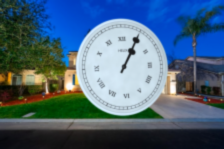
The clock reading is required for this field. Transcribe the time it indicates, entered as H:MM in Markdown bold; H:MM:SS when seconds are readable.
**1:05**
